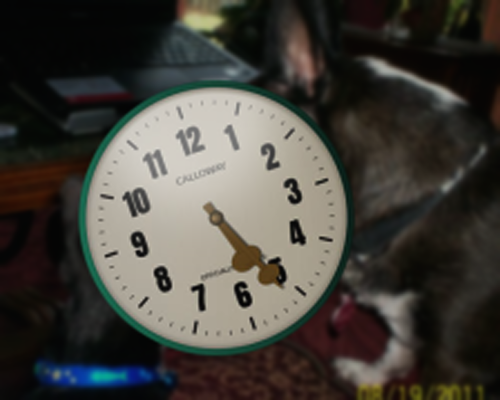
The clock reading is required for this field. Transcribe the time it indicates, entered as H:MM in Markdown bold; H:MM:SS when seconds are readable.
**5:26**
